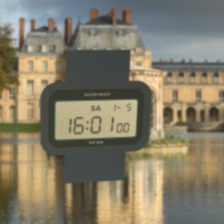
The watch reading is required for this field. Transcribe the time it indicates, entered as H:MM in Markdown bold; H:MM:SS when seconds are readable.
**16:01:00**
